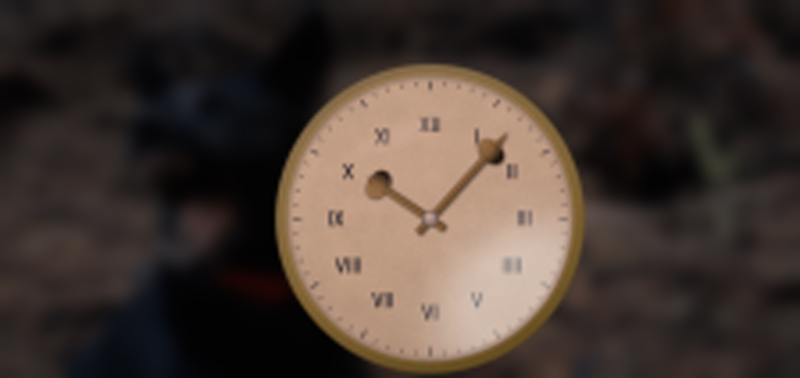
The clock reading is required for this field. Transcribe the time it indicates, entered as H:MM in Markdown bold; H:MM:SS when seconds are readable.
**10:07**
